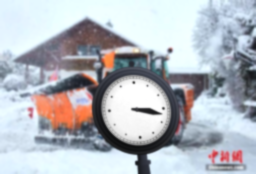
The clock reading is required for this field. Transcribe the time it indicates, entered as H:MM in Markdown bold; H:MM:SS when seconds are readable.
**3:17**
